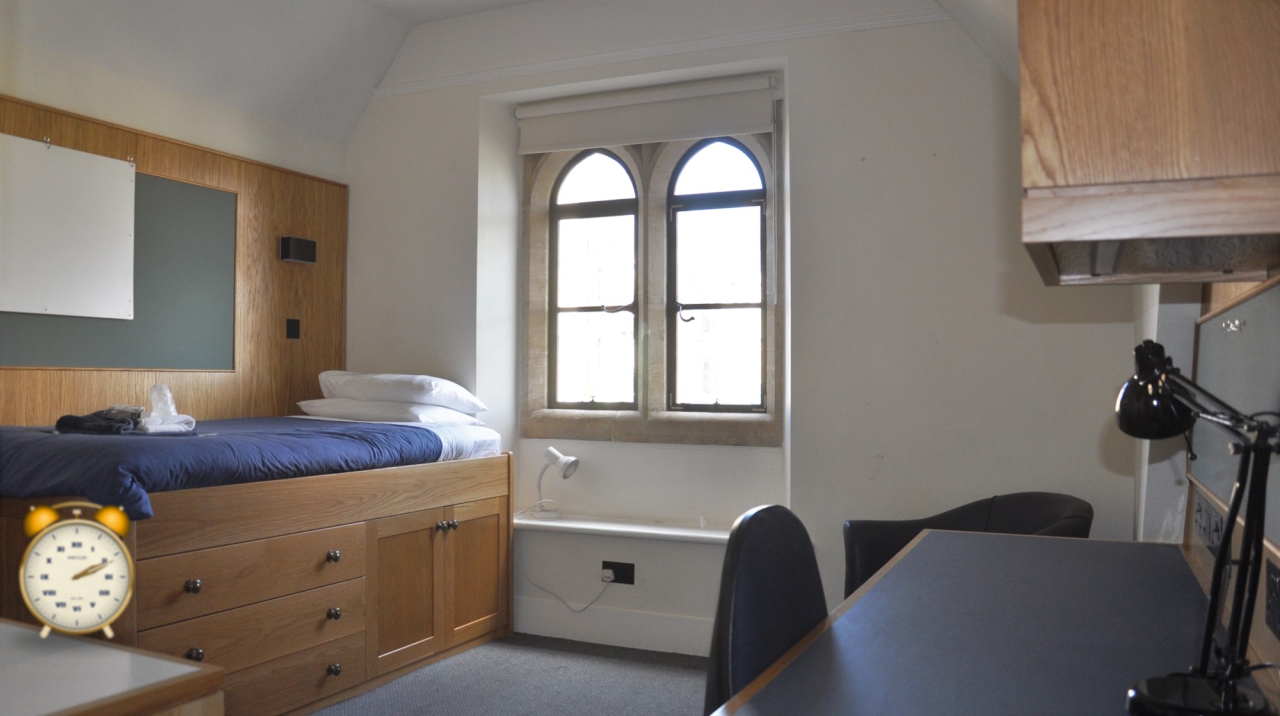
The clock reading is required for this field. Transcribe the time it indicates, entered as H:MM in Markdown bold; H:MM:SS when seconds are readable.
**2:11**
